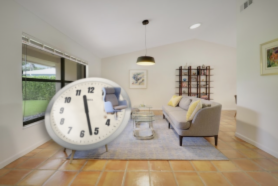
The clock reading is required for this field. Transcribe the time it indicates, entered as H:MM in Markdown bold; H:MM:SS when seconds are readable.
**11:27**
